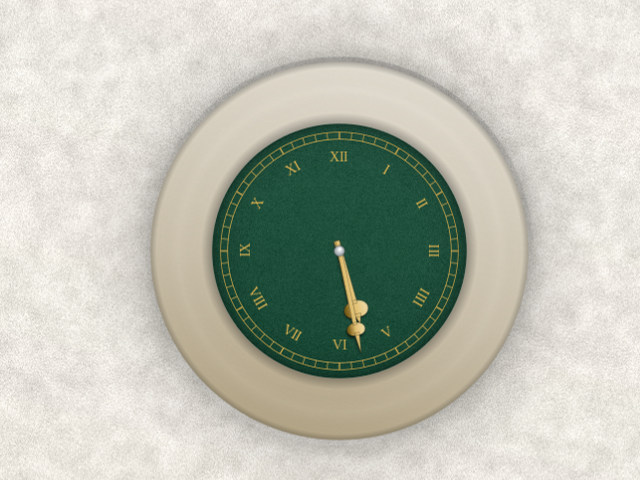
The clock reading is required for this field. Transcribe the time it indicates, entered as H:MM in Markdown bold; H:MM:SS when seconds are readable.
**5:28**
